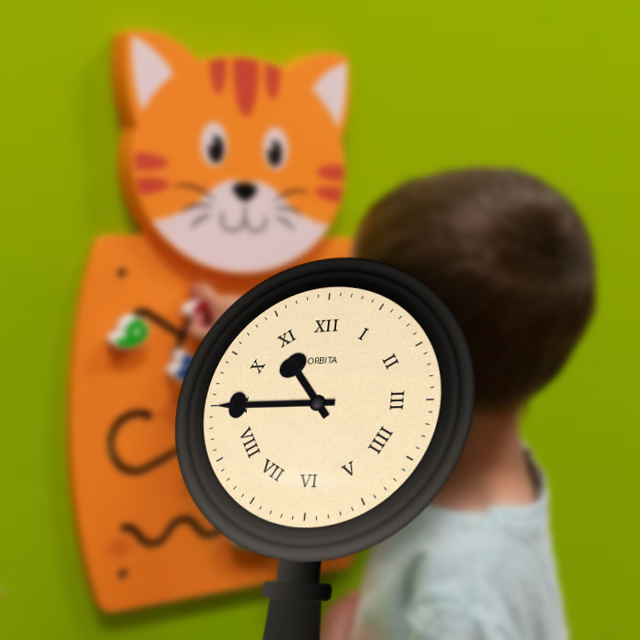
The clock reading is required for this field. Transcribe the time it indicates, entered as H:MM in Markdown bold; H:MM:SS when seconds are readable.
**10:45**
